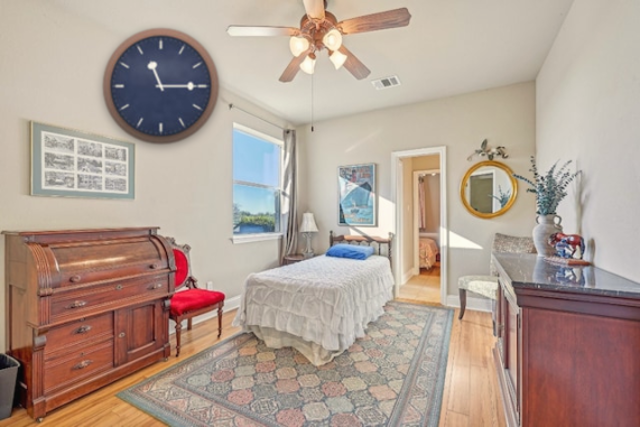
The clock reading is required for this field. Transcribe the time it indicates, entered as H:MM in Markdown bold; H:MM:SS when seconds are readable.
**11:15**
